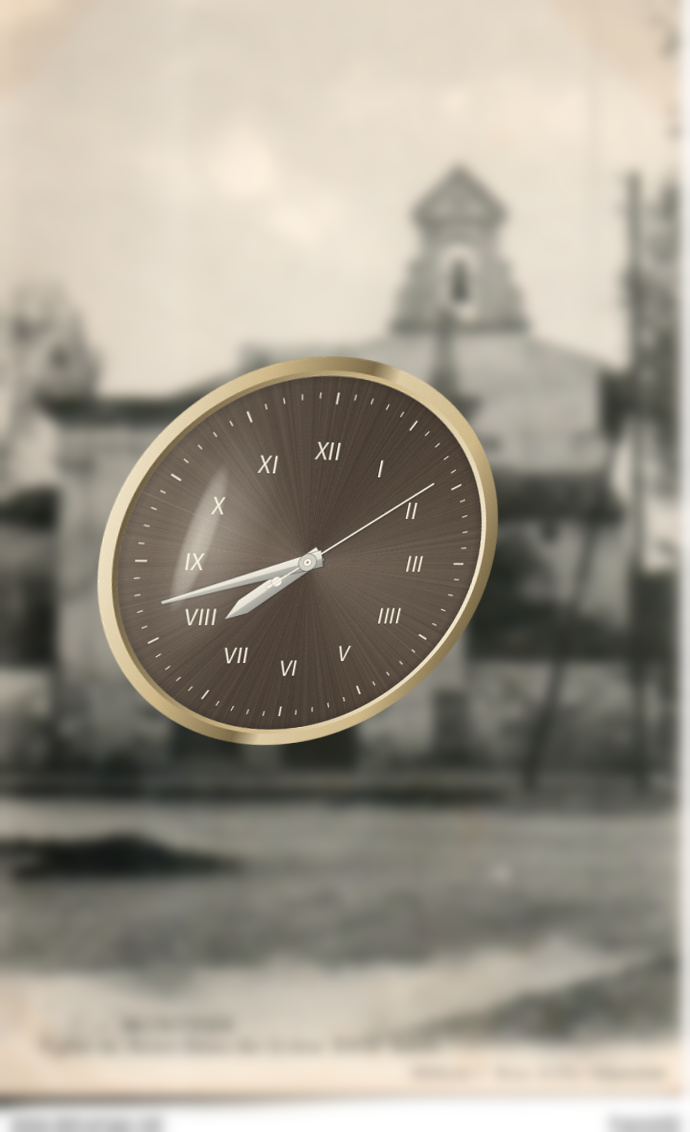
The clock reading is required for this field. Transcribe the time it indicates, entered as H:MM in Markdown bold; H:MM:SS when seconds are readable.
**7:42:09**
